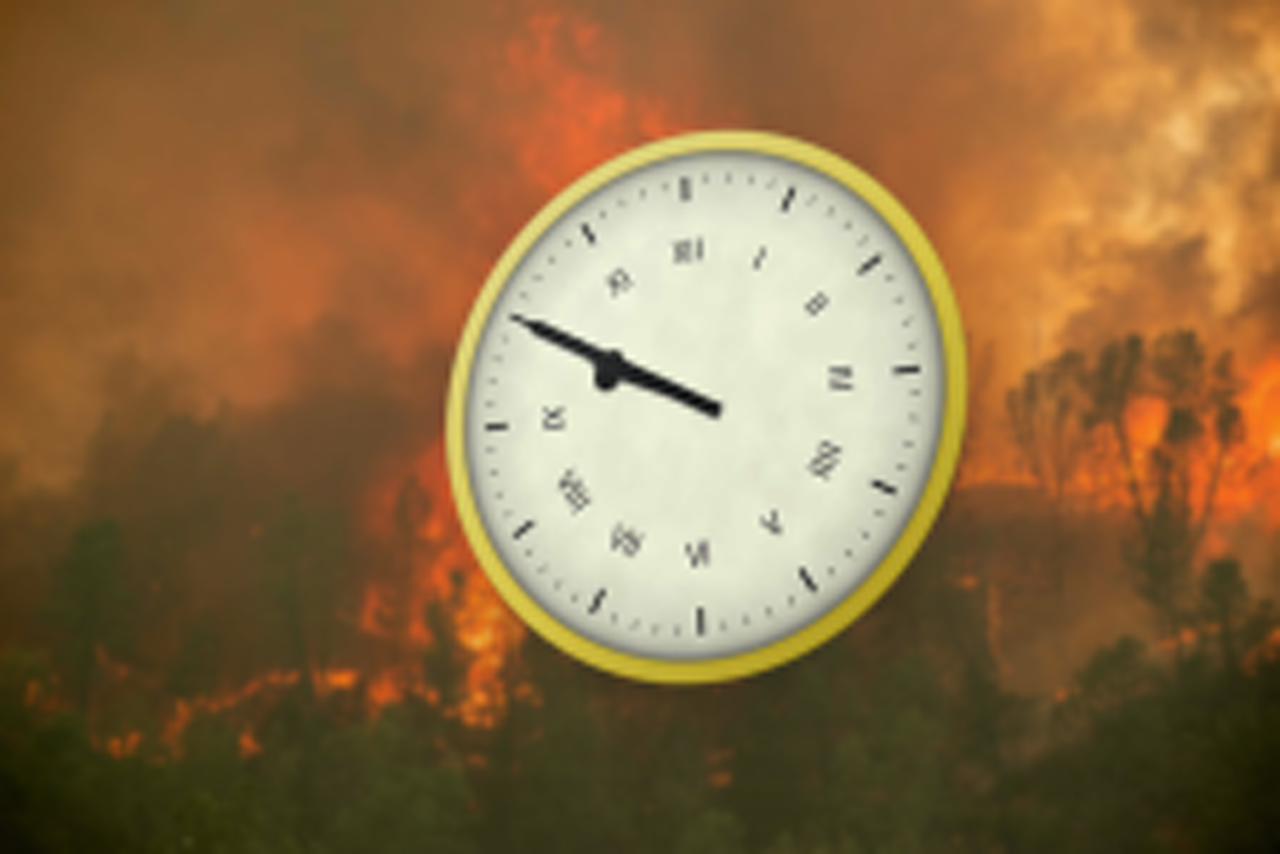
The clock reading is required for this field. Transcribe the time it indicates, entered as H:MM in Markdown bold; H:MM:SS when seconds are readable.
**9:50**
